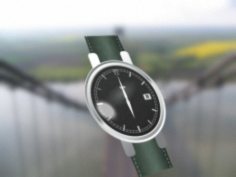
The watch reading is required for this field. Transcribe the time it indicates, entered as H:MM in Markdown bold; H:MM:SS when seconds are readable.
**6:00**
